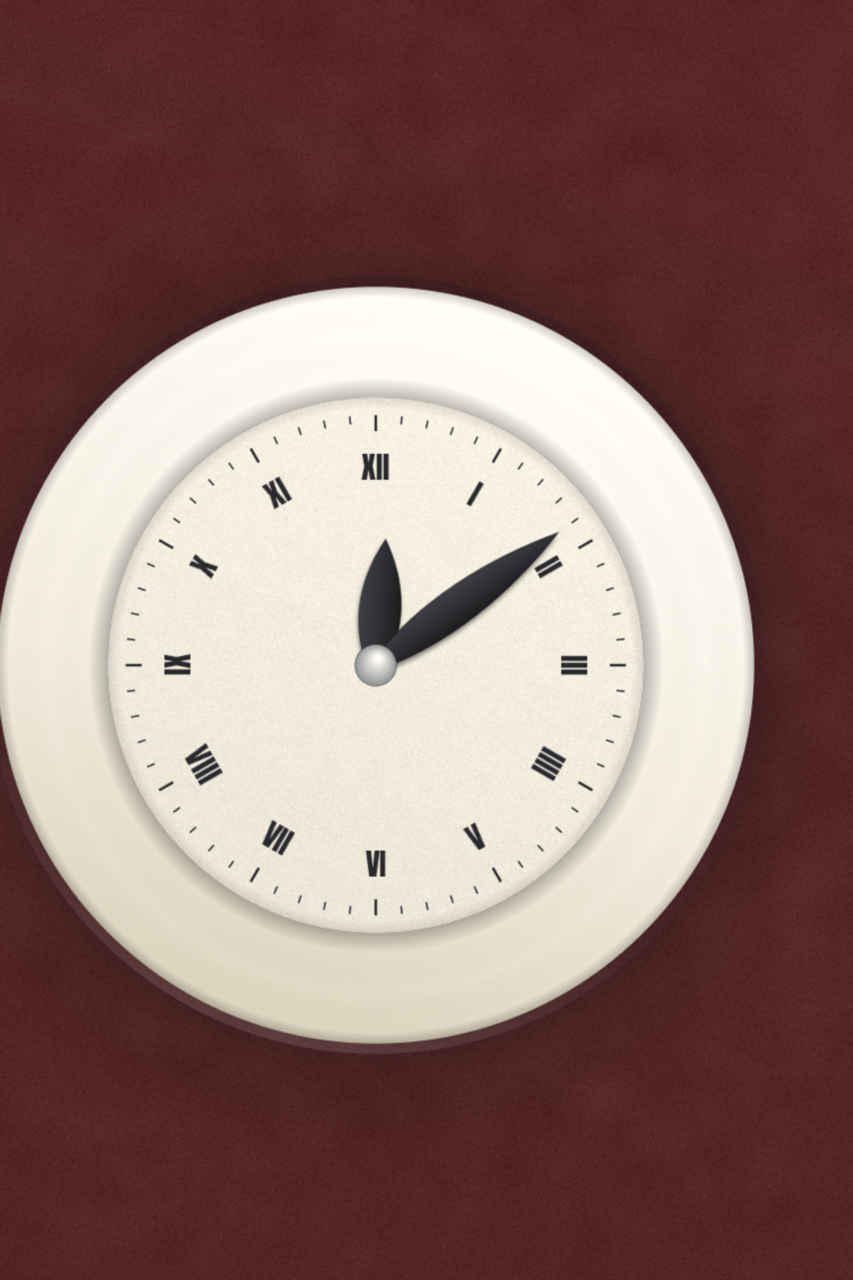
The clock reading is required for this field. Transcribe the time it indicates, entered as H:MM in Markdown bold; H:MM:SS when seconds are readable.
**12:09**
